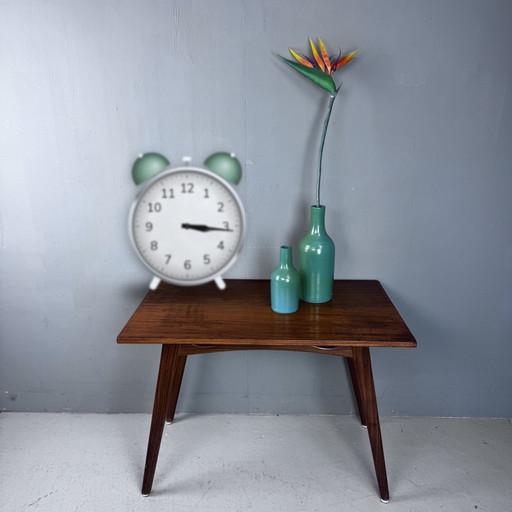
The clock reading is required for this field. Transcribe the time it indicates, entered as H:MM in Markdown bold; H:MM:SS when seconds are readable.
**3:16**
